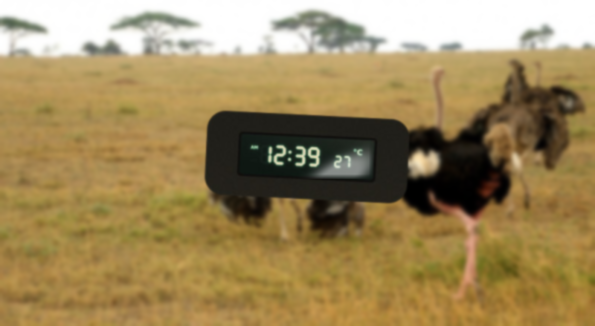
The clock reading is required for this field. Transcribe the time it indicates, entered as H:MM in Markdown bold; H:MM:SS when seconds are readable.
**12:39**
